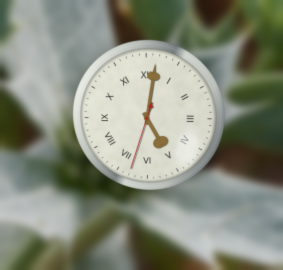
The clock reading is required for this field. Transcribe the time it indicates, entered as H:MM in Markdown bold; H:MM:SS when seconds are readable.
**5:01:33**
